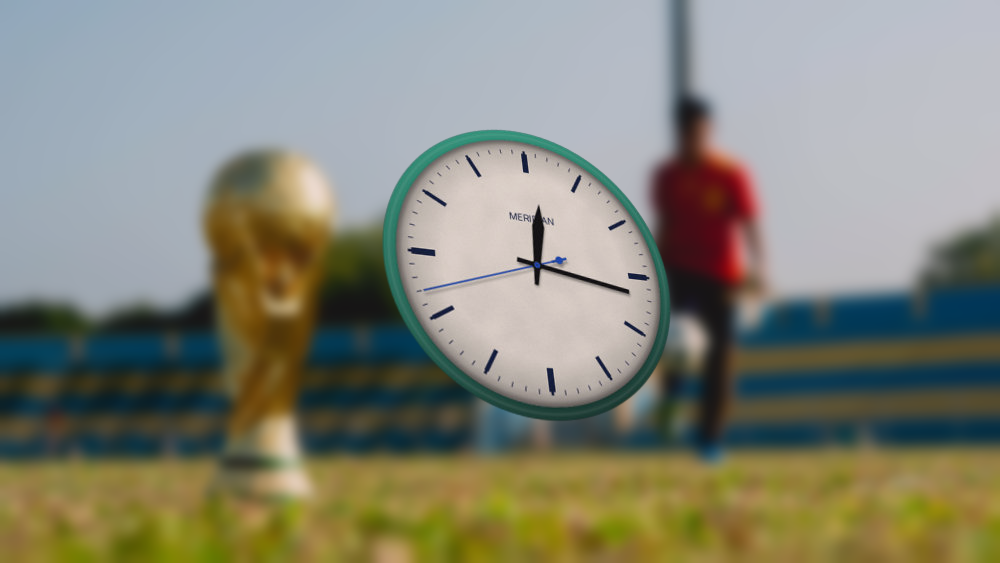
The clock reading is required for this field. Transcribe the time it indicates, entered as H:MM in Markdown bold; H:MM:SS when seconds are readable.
**12:16:42**
